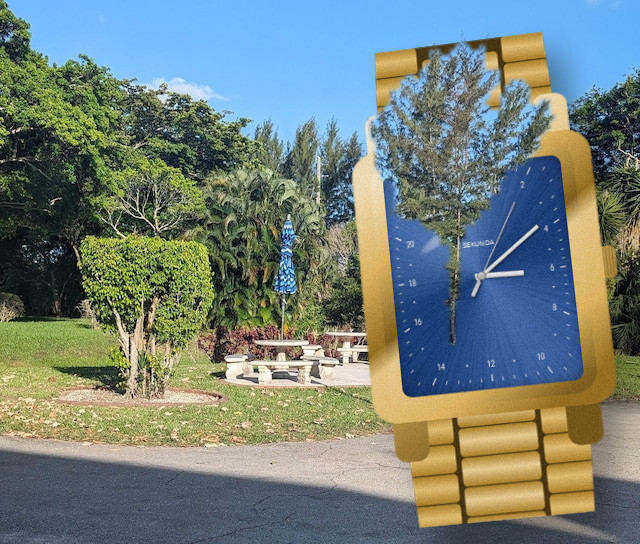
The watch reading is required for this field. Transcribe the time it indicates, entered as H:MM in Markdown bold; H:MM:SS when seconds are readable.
**6:09:05**
